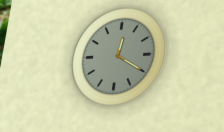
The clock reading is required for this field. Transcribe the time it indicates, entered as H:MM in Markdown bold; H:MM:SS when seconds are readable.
**12:20**
